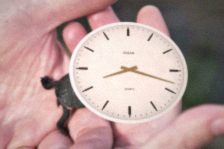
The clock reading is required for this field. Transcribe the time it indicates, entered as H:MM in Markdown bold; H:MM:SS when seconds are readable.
**8:18**
